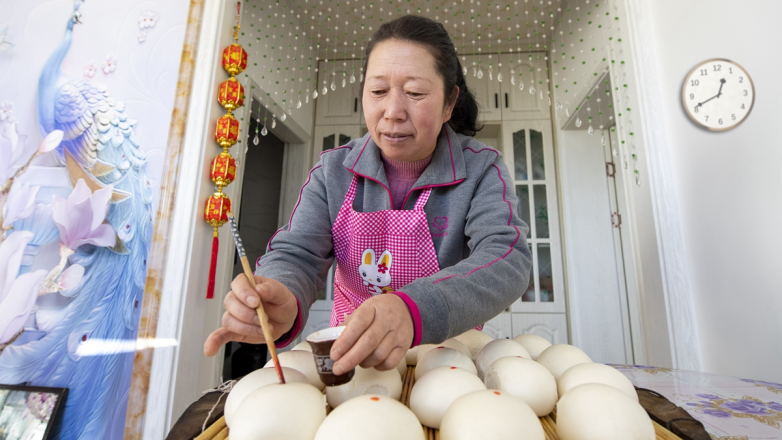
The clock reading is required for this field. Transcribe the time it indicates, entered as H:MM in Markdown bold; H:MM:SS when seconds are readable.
**12:41**
